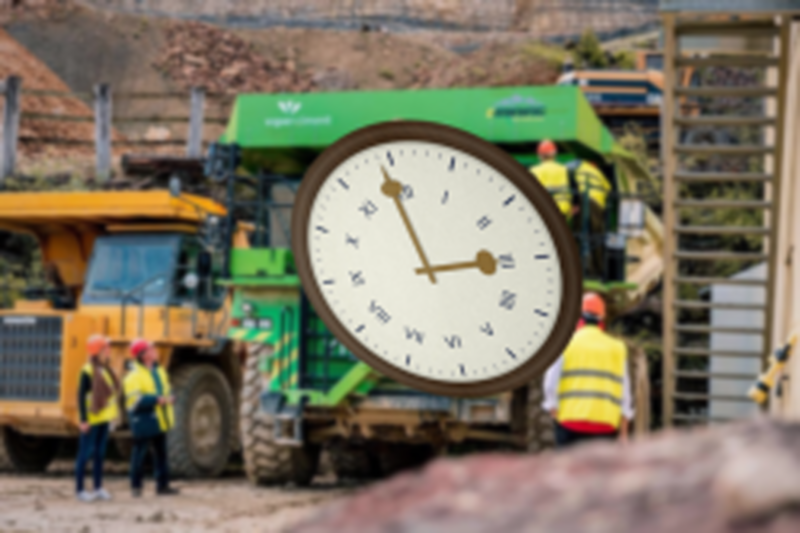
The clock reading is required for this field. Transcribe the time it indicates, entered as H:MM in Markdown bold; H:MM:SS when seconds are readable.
**2:59**
